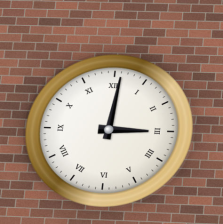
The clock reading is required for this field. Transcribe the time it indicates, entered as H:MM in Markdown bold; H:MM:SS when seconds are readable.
**3:01**
